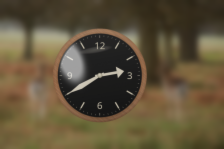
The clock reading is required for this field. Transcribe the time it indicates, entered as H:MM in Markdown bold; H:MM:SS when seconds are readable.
**2:40**
